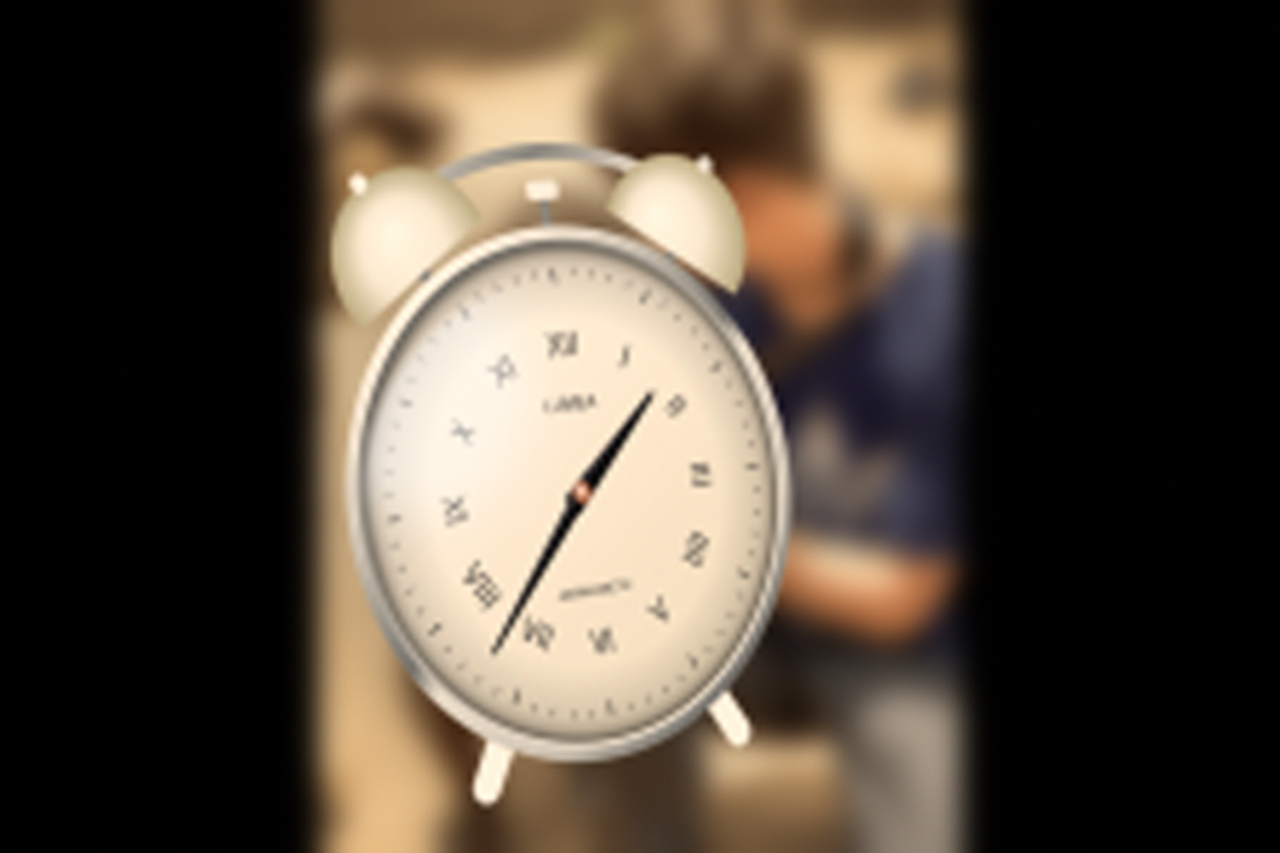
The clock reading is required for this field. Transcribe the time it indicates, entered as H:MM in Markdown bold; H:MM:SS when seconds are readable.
**1:37**
